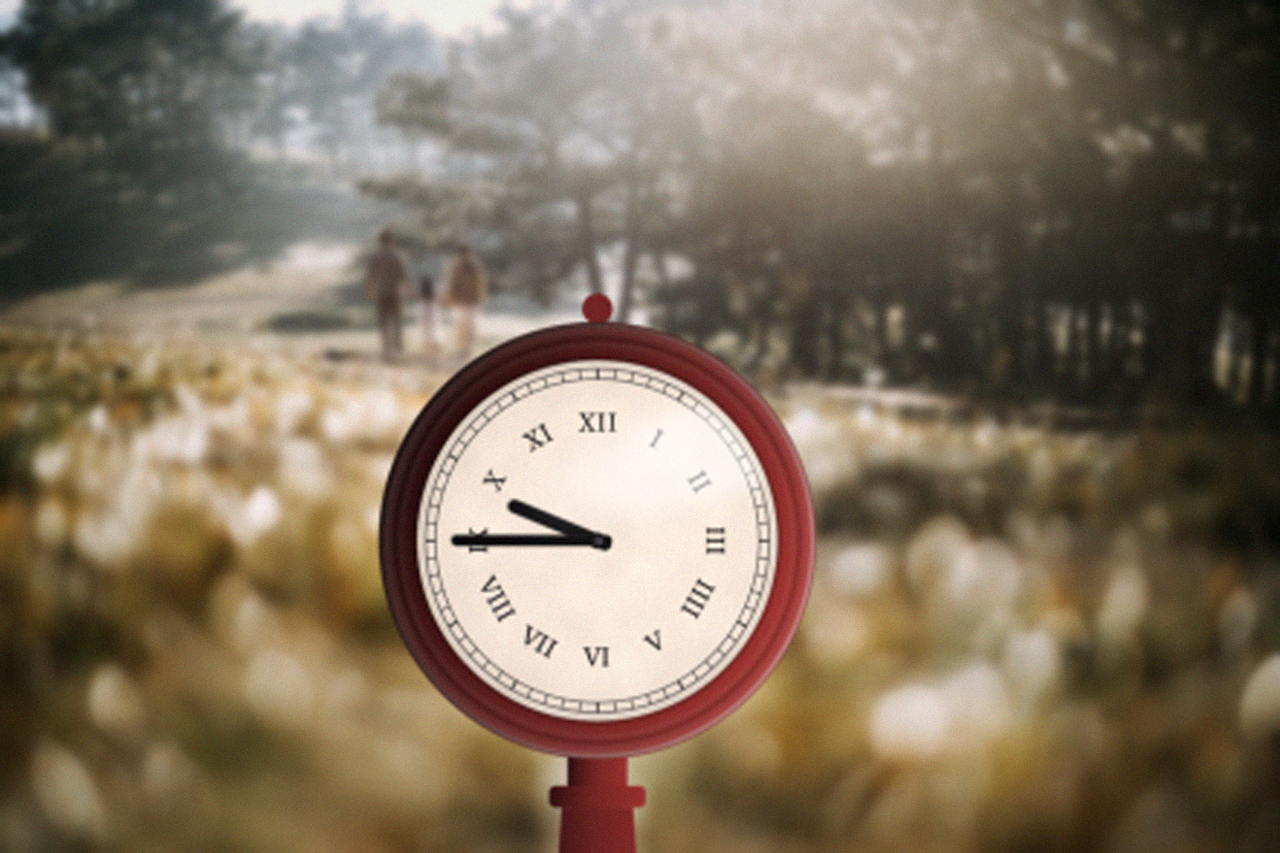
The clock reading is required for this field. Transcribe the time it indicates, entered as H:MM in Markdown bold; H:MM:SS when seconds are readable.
**9:45**
